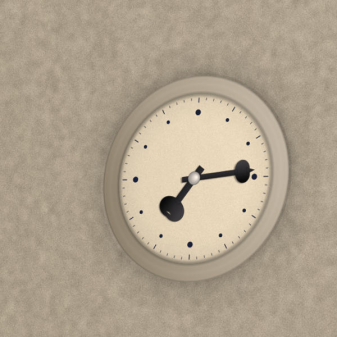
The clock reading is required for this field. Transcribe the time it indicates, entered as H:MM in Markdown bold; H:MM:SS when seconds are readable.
**7:14**
